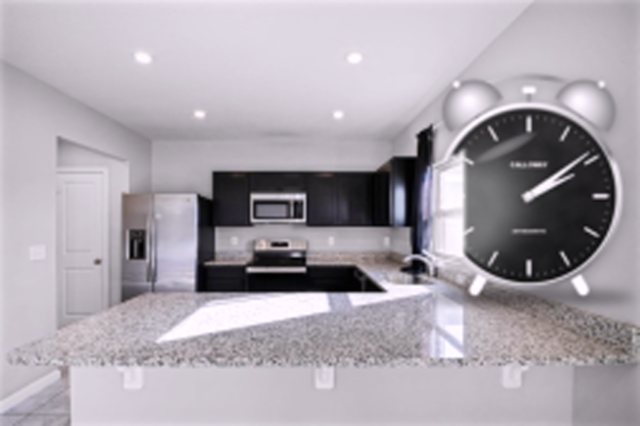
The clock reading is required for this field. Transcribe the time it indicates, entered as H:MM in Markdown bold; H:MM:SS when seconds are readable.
**2:09**
